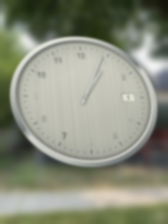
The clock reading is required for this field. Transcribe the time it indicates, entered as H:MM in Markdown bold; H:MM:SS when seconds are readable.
**1:04**
